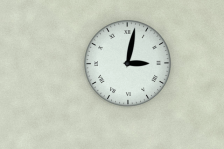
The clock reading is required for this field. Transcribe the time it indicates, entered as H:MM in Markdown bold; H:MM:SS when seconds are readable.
**3:02**
